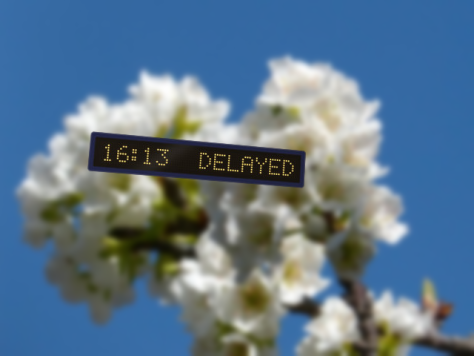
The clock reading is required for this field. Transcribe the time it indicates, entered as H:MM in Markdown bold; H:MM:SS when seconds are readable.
**16:13**
